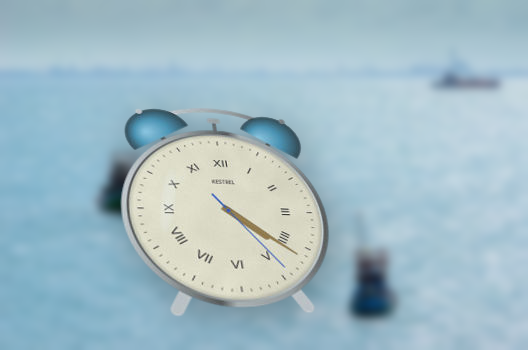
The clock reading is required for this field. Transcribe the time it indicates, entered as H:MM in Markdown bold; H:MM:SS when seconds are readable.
**4:21:24**
